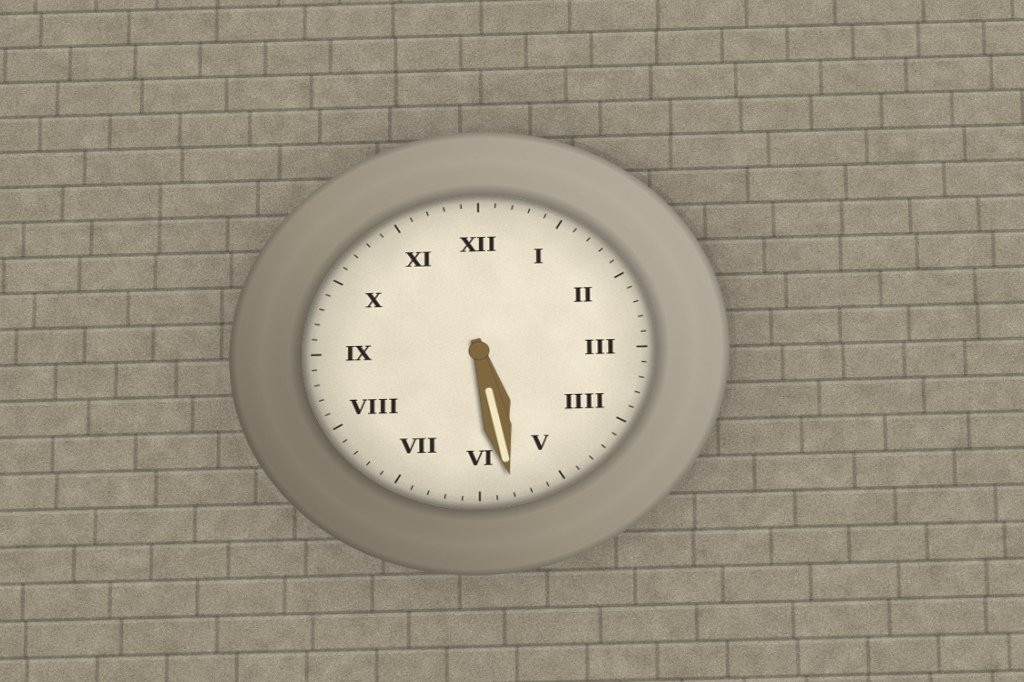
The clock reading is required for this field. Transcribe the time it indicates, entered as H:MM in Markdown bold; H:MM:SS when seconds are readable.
**5:28**
